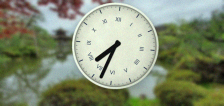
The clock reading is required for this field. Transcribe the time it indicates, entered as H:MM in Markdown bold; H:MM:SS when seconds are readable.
**7:33**
